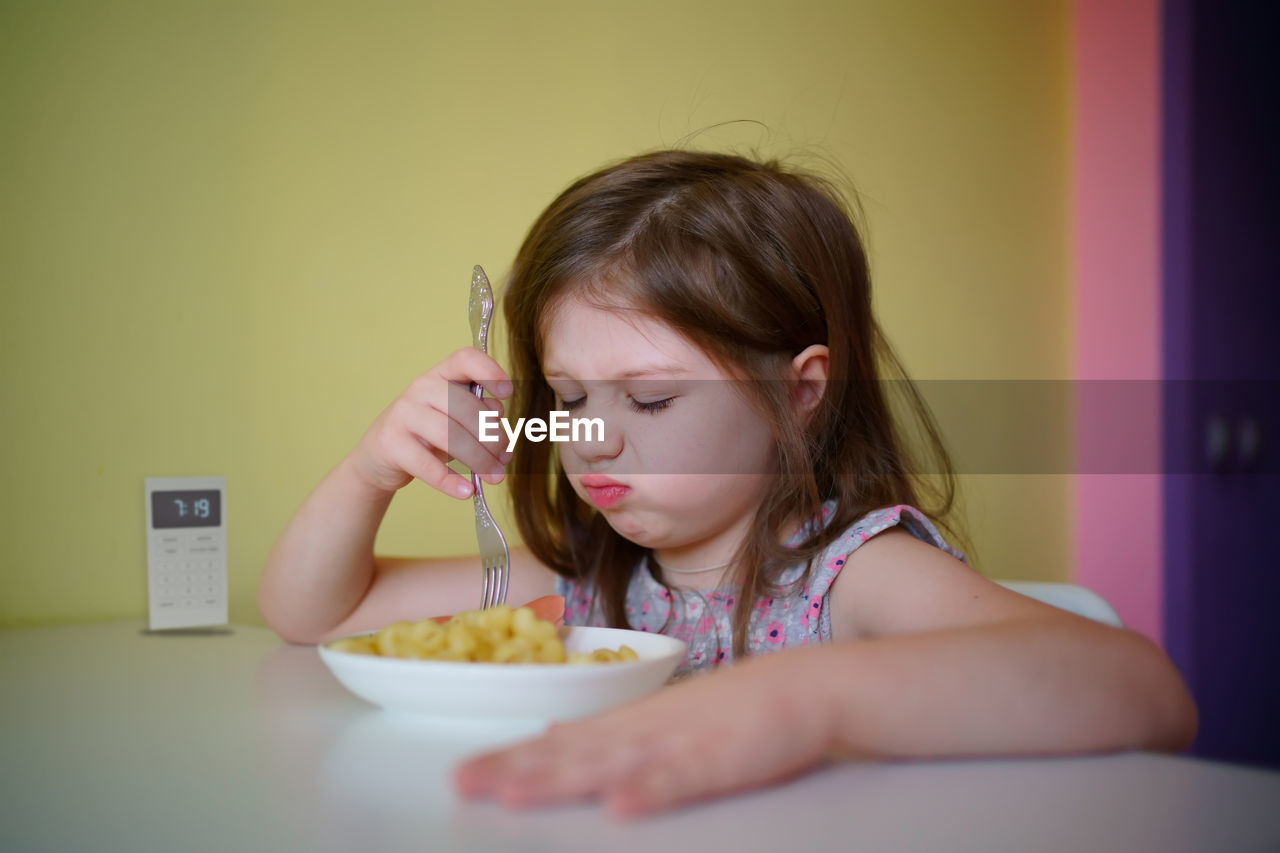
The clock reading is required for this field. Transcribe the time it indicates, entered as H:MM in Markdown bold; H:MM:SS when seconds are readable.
**7:19**
